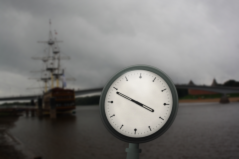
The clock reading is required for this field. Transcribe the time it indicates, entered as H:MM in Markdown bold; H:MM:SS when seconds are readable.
**3:49**
